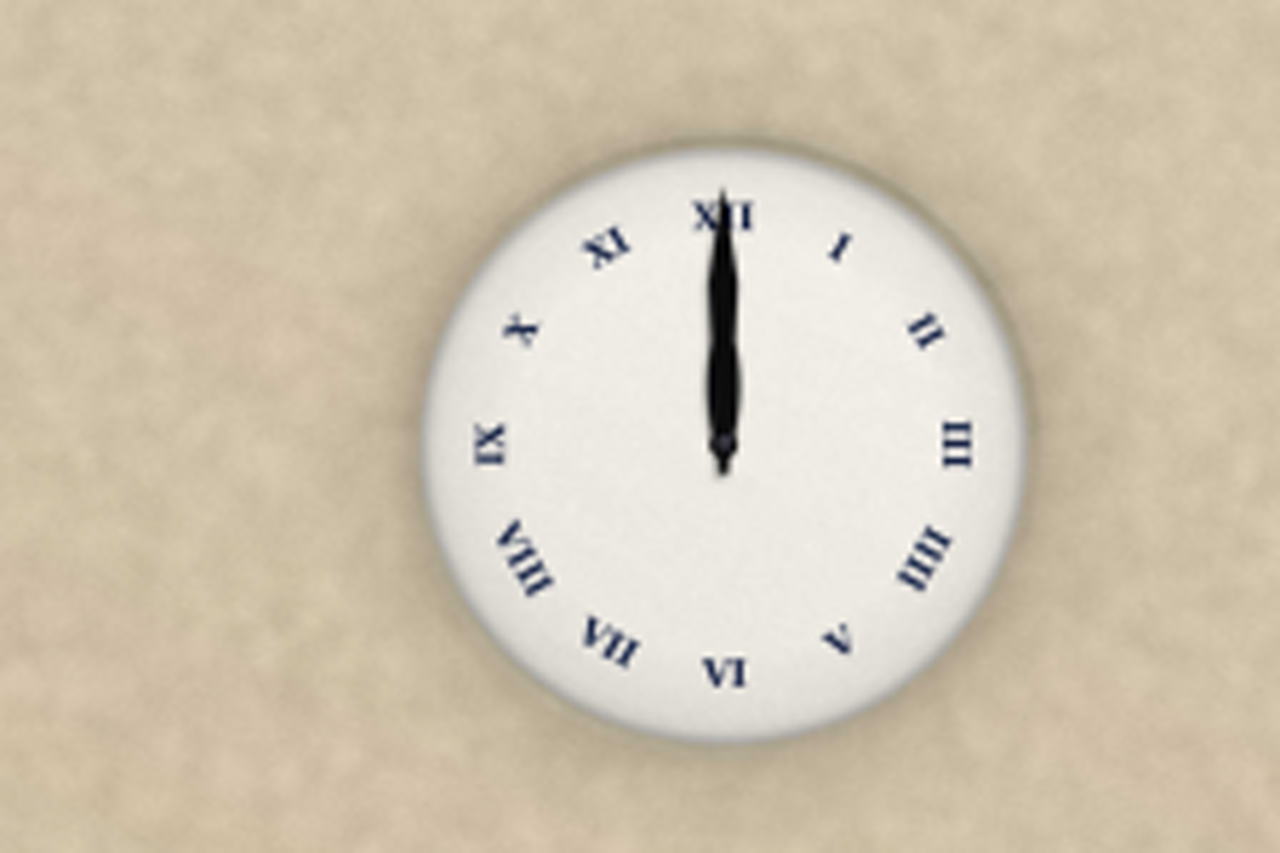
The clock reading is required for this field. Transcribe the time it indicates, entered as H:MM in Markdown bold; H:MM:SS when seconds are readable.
**12:00**
